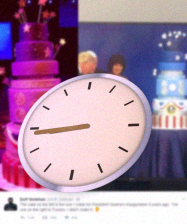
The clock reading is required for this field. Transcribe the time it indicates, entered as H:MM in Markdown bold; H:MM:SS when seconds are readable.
**8:44**
